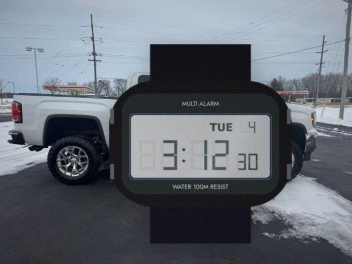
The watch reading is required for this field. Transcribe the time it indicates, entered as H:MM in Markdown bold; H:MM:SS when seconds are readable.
**3:12:30**
